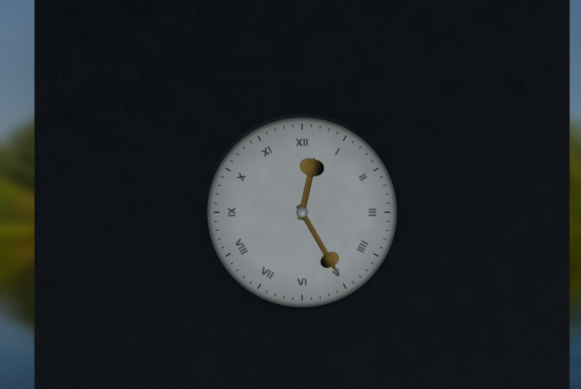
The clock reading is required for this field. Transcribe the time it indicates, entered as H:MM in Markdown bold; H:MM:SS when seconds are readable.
**12:25**
